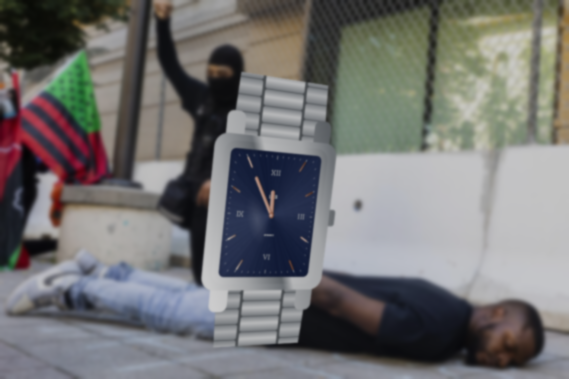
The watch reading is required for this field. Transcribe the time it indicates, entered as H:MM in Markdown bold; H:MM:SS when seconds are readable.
**11:55**
